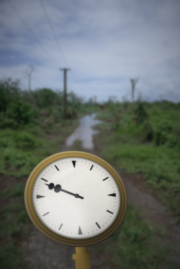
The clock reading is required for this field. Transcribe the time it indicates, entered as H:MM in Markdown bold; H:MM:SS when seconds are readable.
**9:49**
